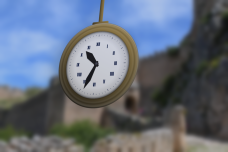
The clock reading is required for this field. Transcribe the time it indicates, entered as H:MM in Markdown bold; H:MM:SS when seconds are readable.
**10:34**
